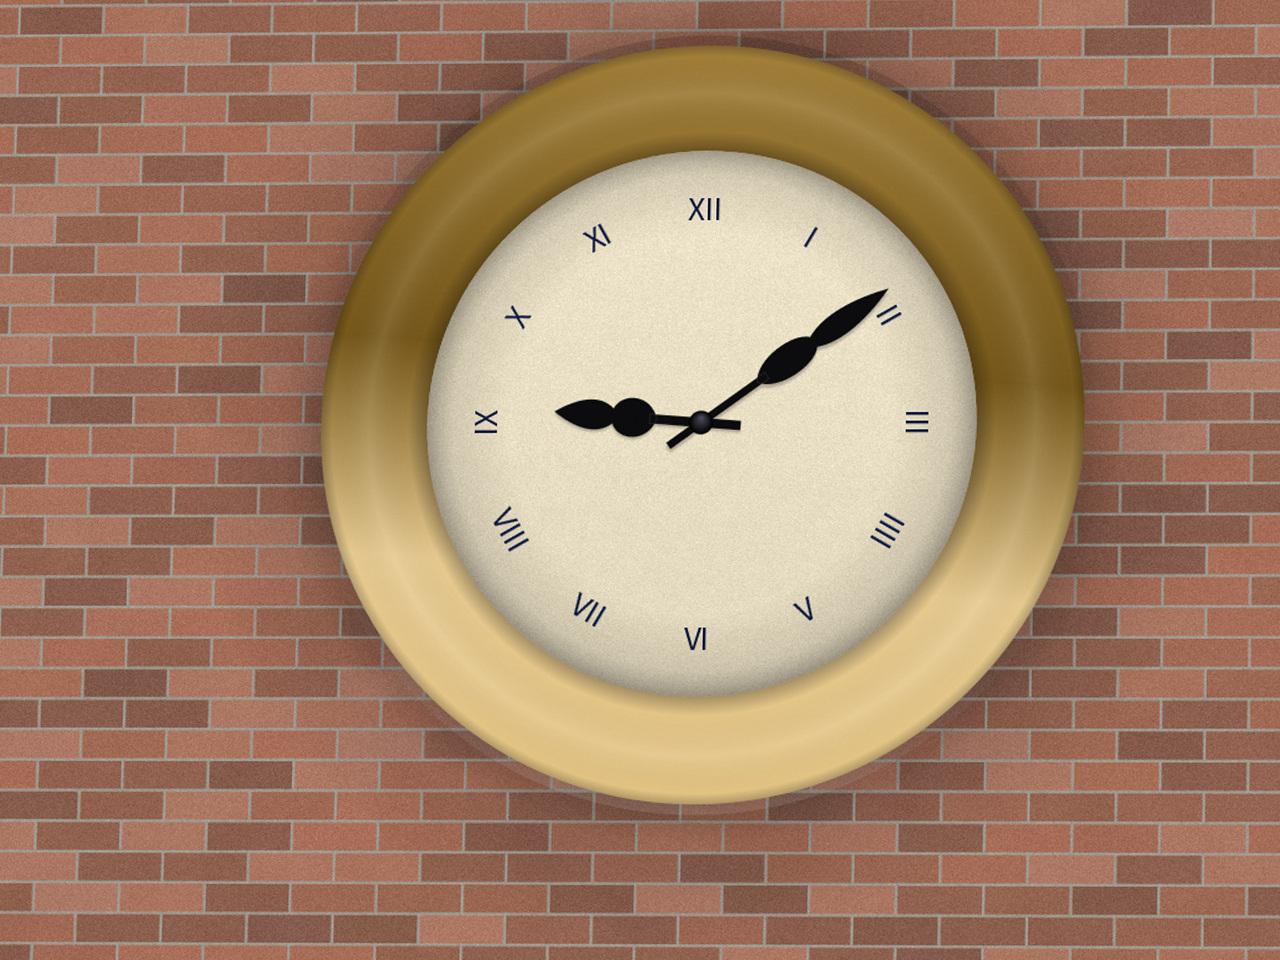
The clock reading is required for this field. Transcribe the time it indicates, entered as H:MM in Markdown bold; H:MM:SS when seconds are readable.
**9:09**
